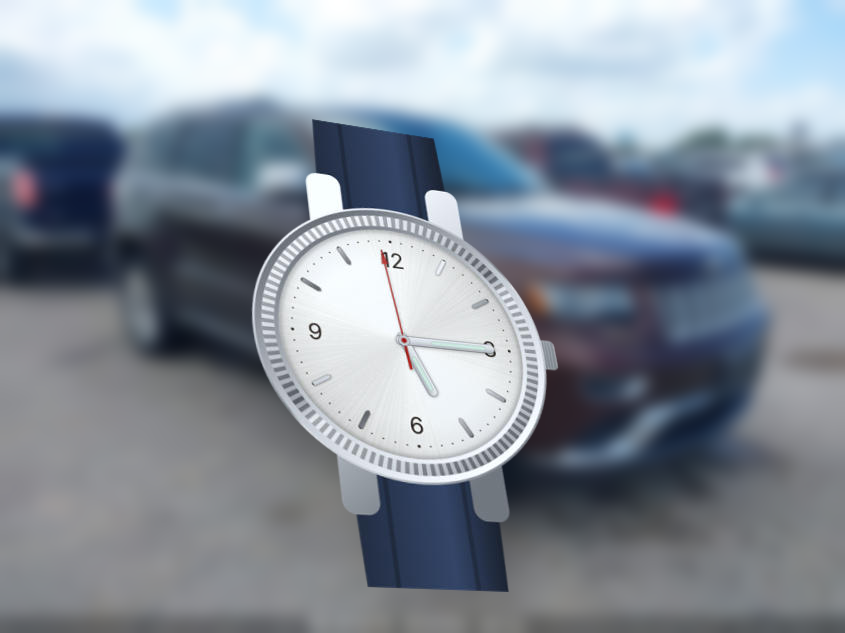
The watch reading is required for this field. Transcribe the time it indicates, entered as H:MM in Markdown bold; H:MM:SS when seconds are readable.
**5:14:59**
